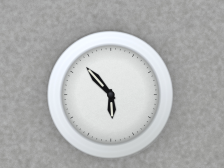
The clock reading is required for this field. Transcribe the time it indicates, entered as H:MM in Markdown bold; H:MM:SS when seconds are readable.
**5:53**
